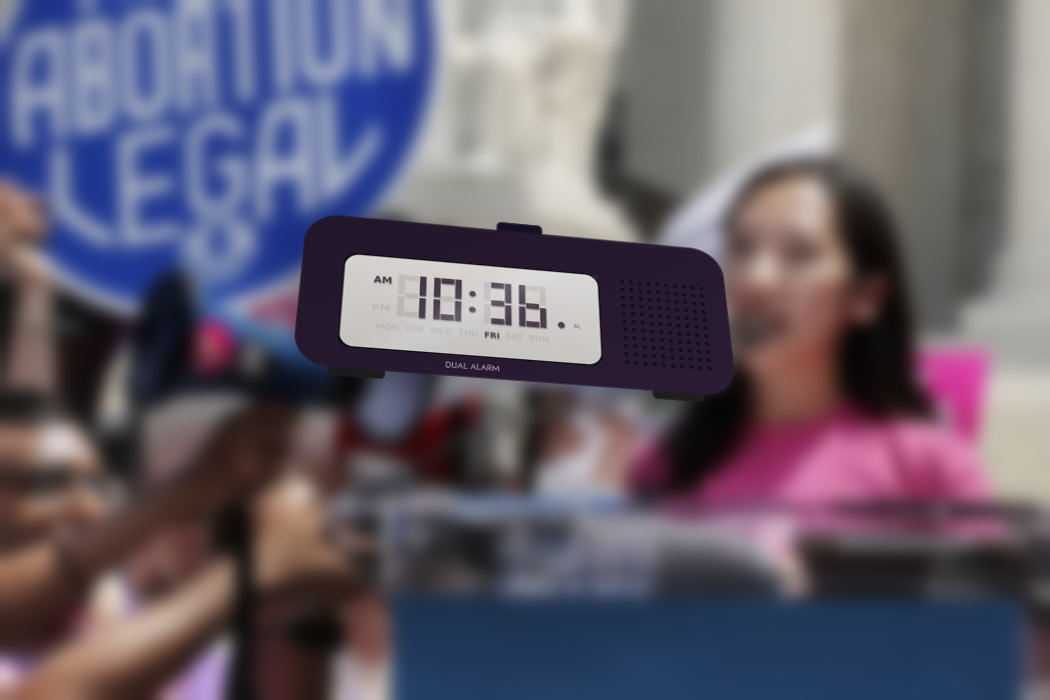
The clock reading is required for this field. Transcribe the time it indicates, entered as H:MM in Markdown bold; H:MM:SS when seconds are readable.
**10:36**
